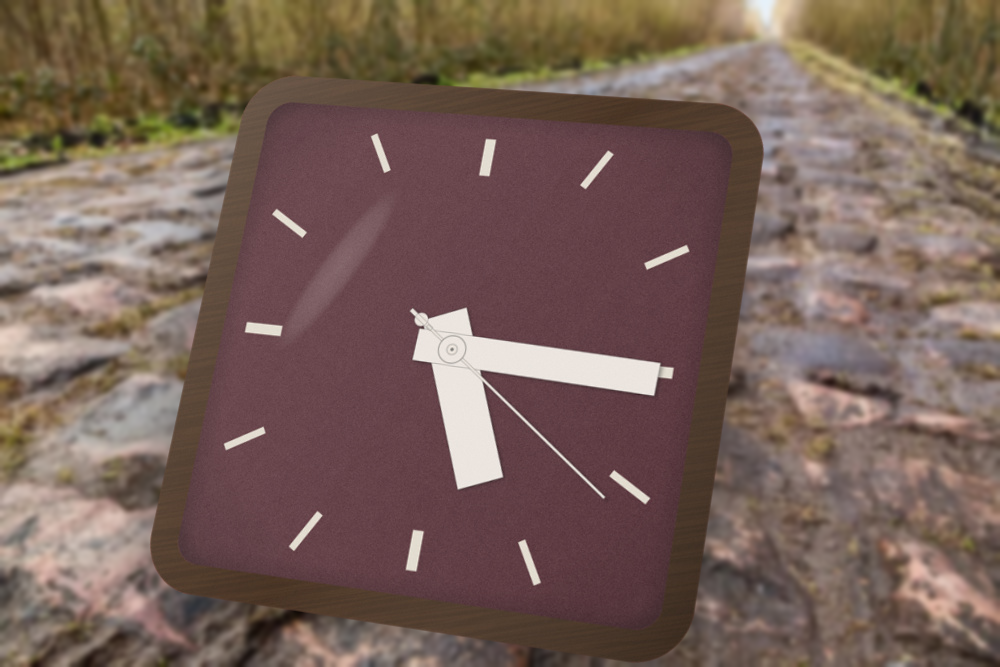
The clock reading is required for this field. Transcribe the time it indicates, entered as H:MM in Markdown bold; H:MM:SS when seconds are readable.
**5:15:21**
